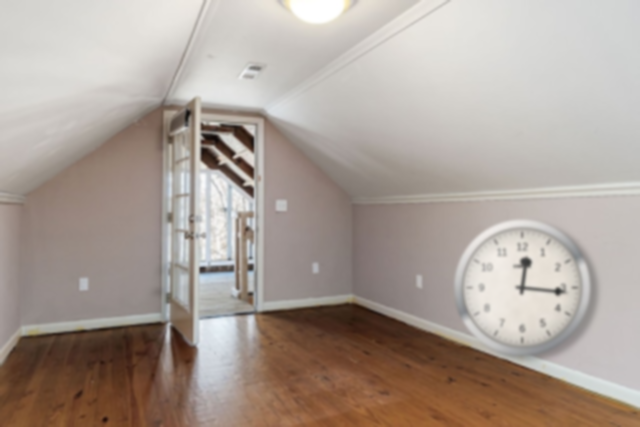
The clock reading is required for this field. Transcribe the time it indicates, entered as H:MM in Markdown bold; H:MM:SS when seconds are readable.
**12:16**
